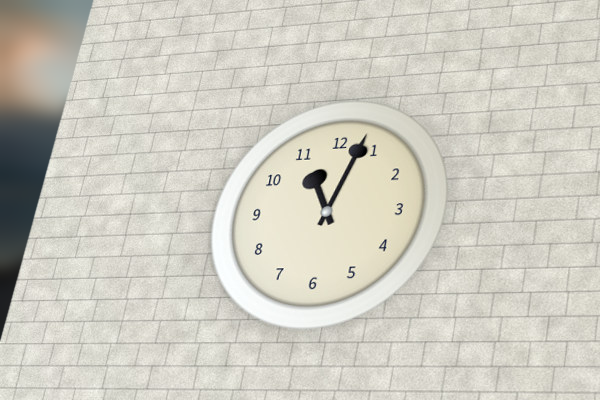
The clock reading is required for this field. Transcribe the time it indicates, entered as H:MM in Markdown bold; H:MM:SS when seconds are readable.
**11:03**
